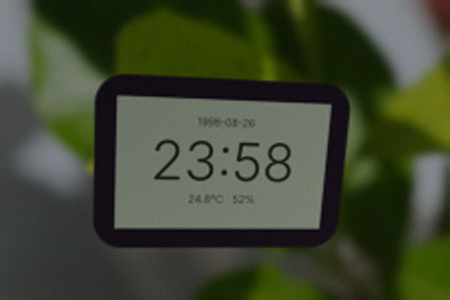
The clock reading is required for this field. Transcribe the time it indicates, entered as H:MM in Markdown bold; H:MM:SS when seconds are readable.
**23:58**
